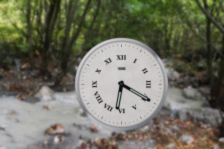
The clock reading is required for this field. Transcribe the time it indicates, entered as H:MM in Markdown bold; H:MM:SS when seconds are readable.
**6:20**
